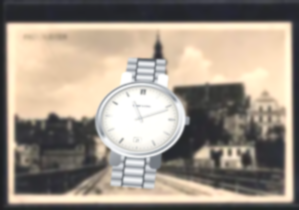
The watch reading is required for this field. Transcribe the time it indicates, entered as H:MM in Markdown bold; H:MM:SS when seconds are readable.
**11:11**
